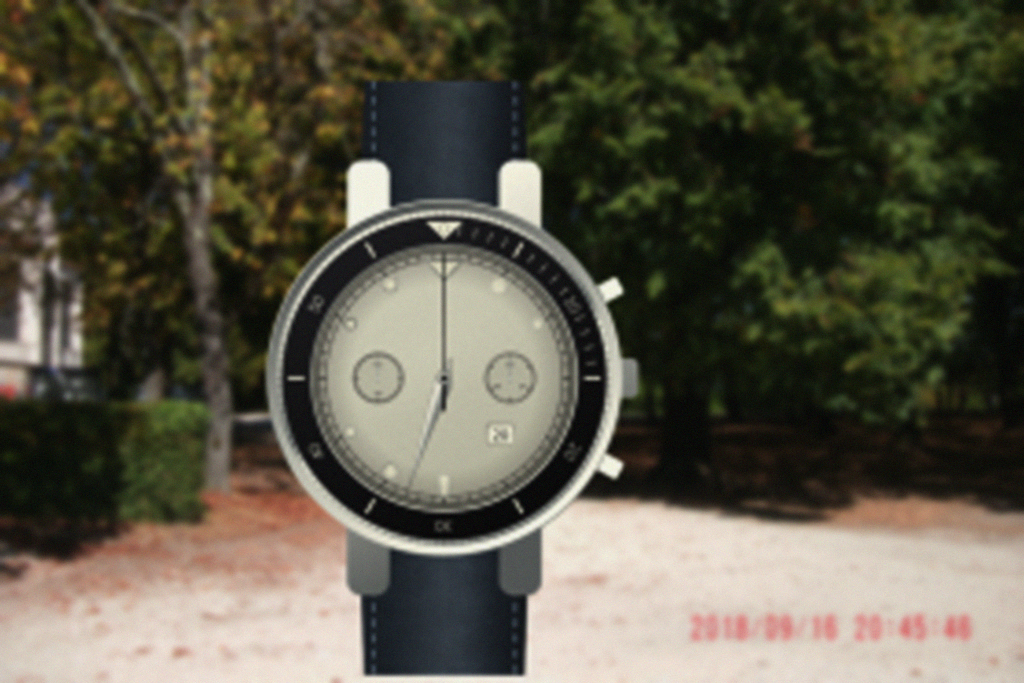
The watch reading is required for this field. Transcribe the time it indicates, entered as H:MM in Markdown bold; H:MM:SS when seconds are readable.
**6:33**
